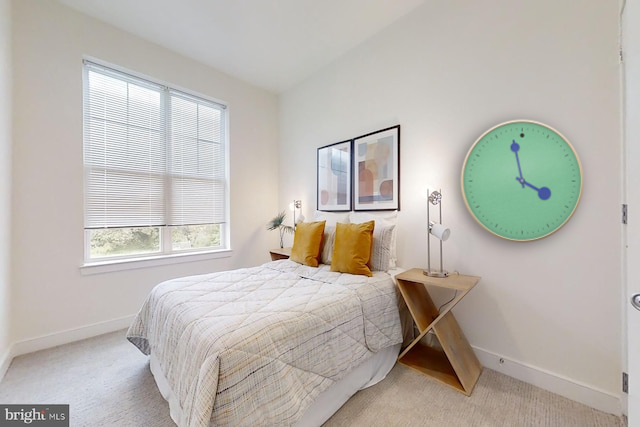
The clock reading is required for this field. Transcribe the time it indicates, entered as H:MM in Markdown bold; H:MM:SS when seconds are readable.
**3:58**
